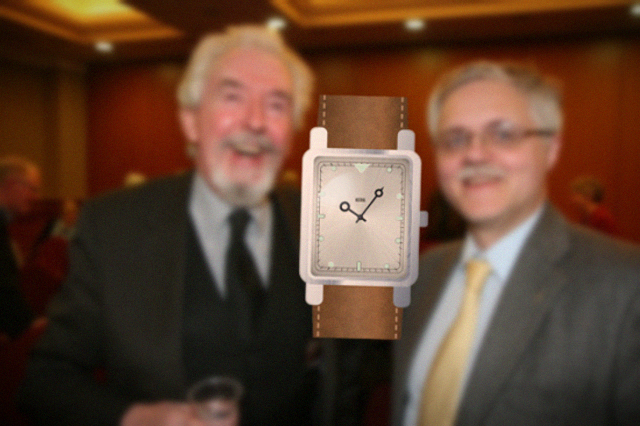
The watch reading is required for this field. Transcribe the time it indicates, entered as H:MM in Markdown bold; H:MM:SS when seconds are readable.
**10:06**
